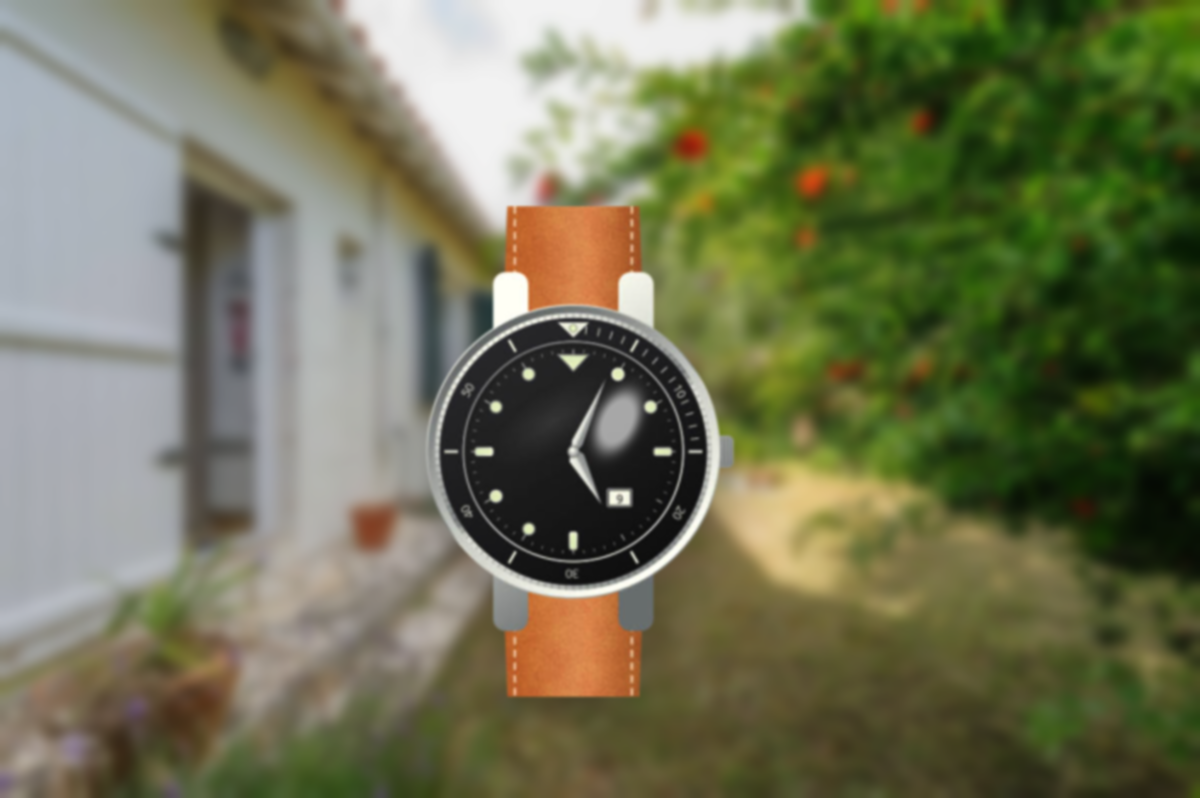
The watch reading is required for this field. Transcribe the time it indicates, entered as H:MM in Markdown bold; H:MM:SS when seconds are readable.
**5:04**
